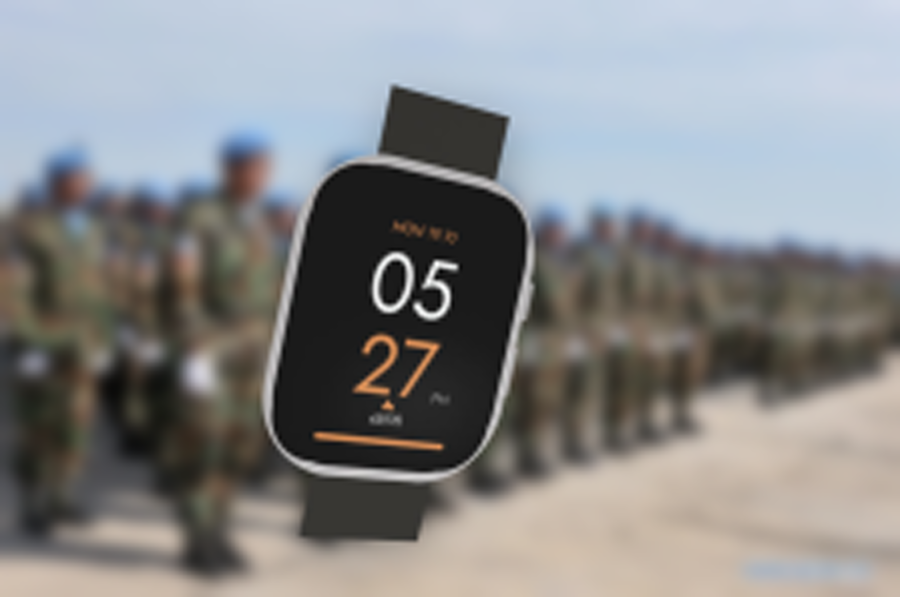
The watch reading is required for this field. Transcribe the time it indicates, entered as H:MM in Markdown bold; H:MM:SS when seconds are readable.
**5:27**
